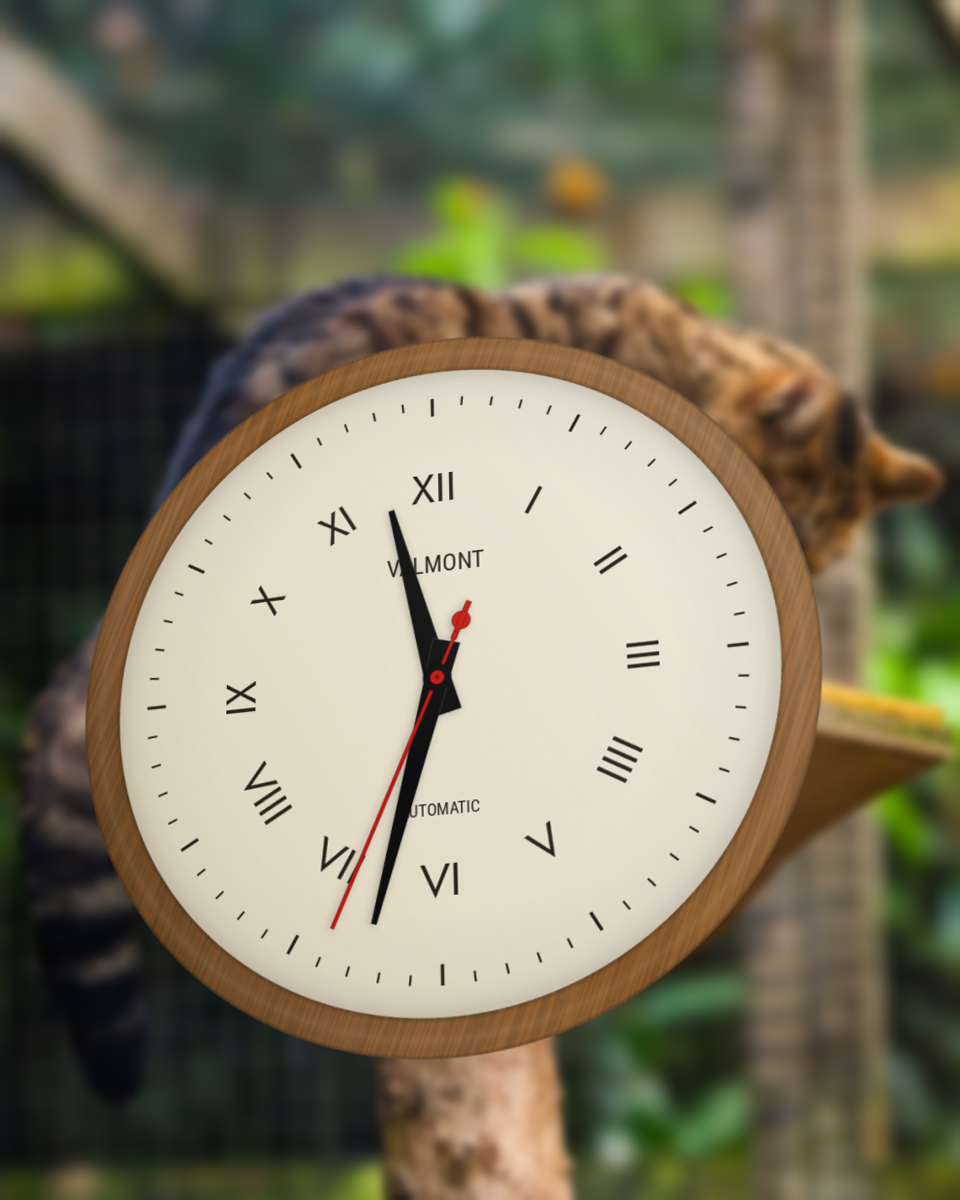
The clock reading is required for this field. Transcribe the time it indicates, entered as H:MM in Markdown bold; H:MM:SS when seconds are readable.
**11:32:34**
